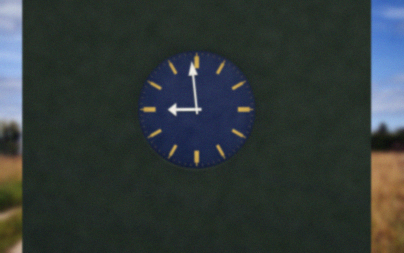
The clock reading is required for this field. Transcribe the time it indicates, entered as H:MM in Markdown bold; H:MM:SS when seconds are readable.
**8:59**
